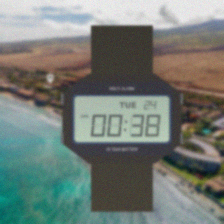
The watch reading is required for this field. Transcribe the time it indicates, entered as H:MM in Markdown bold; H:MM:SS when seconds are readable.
**0:38**
